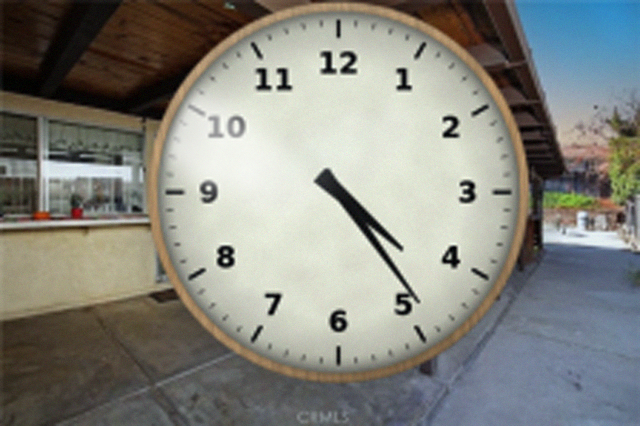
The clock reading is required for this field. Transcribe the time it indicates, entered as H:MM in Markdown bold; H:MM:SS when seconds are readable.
**4:24**
